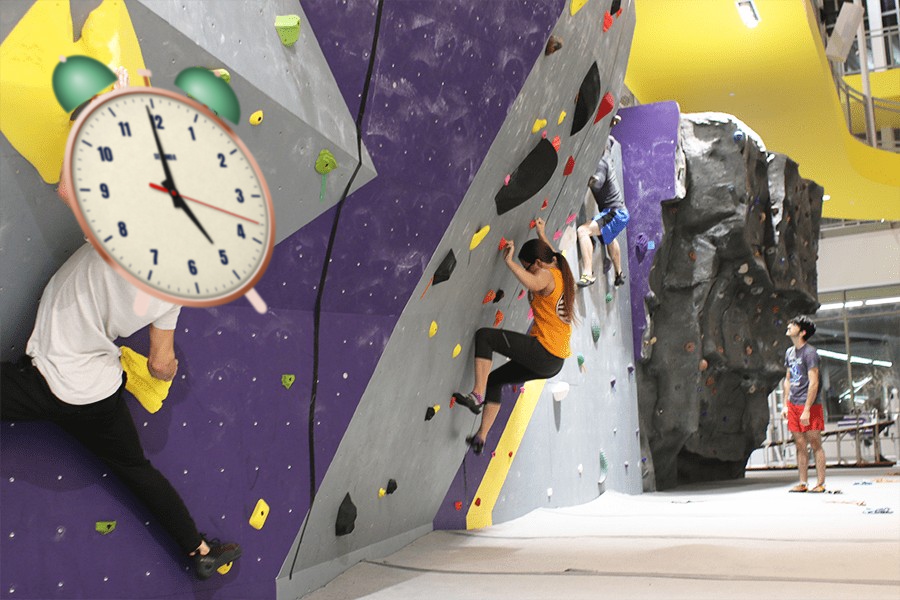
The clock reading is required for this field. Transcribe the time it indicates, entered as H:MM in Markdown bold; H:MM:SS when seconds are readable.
**4:59:18**
